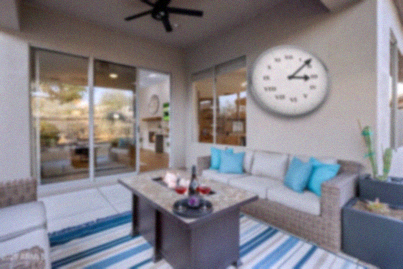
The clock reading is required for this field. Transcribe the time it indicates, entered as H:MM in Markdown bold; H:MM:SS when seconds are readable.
**3:08**
